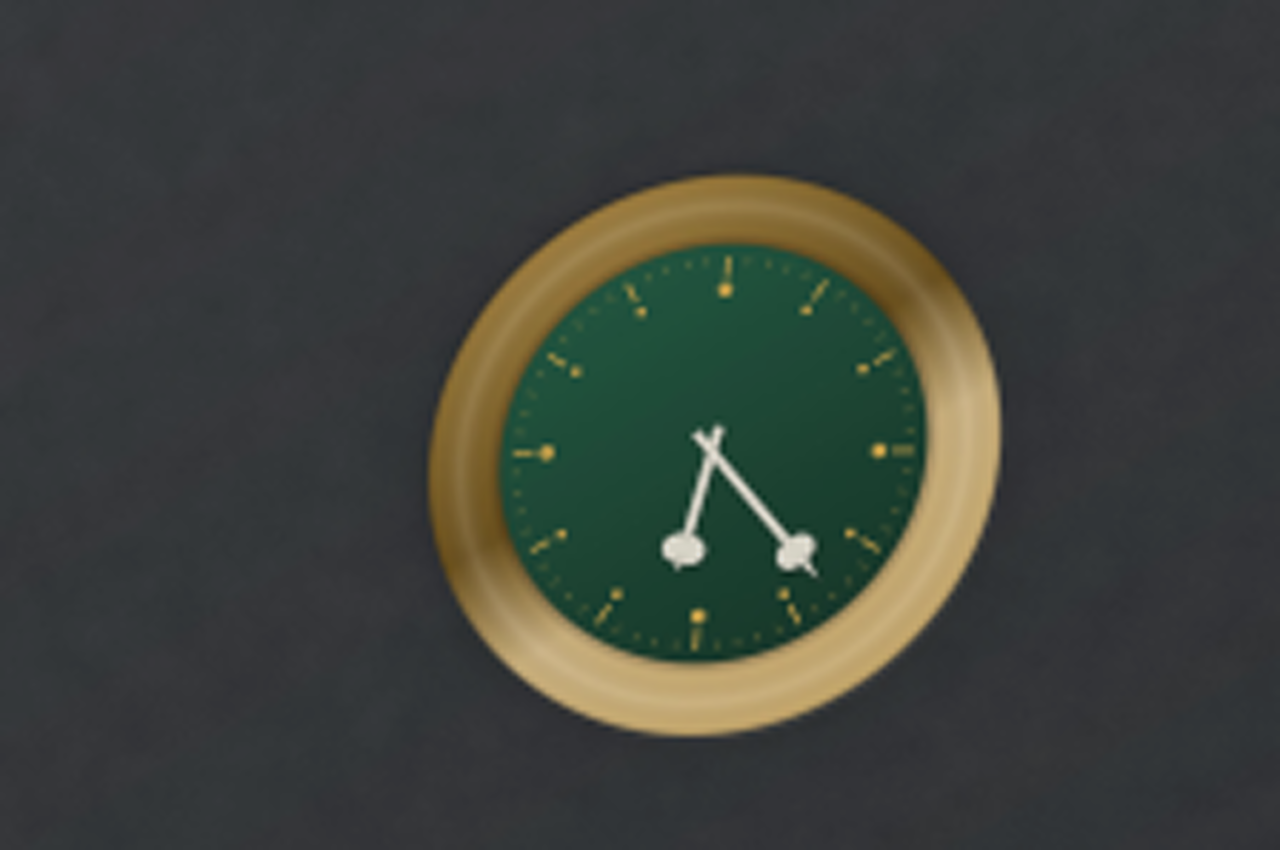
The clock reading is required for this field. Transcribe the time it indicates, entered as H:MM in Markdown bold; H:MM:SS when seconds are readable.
**6:23**
